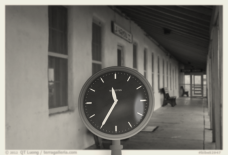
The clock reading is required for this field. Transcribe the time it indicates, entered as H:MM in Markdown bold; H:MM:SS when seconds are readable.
**11:35**
